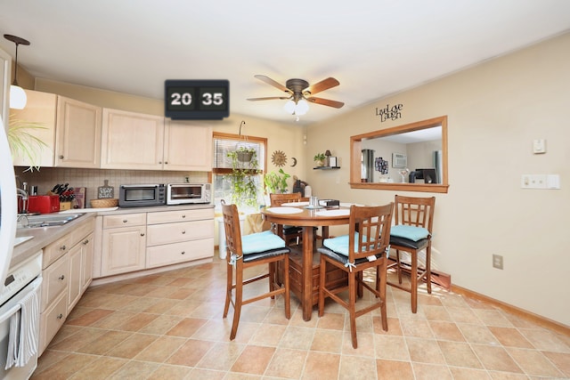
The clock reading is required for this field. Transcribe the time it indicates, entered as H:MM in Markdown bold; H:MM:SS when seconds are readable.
**20:35**
